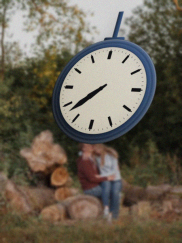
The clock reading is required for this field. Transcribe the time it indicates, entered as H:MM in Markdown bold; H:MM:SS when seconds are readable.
**7:38**
